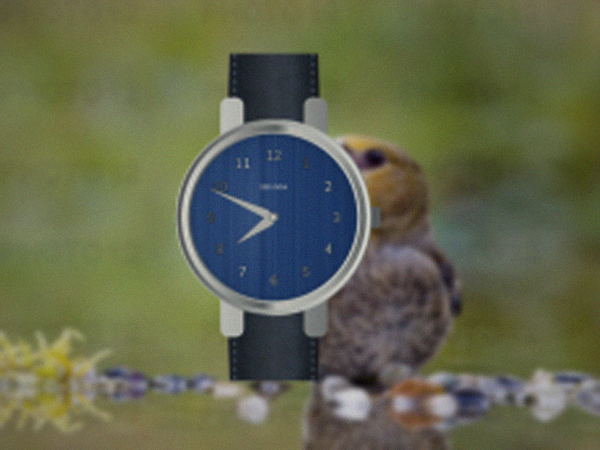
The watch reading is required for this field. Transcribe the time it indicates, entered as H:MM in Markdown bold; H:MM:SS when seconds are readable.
**7:49**
